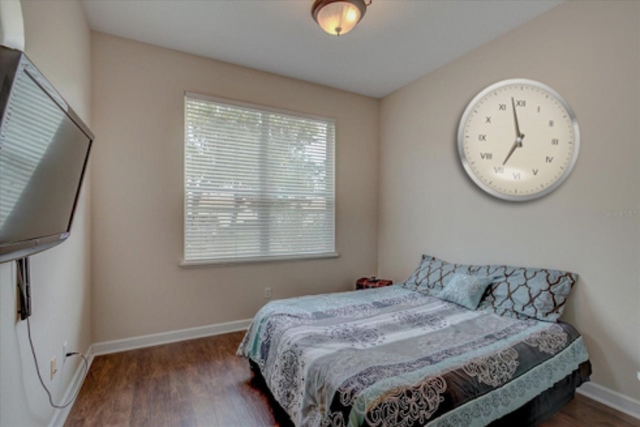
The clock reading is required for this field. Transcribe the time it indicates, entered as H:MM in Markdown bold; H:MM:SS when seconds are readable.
**6:58**
